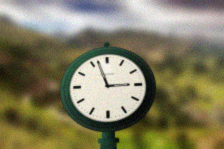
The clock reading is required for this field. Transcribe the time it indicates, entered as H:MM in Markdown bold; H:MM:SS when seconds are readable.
**2:57**
